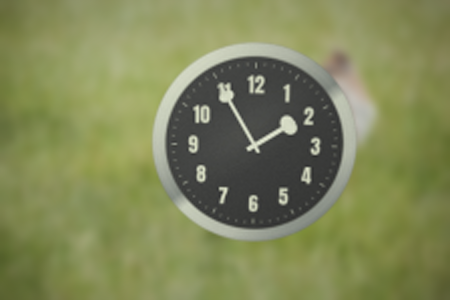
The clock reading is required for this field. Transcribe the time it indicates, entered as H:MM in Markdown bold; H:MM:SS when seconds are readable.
**1:55**
